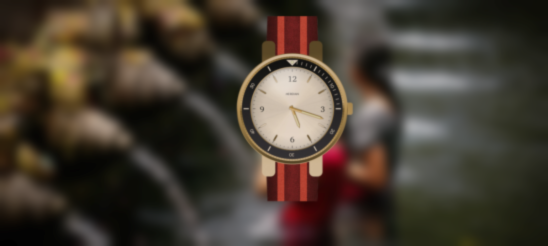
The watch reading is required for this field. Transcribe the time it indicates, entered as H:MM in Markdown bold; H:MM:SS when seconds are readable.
**5:18**
